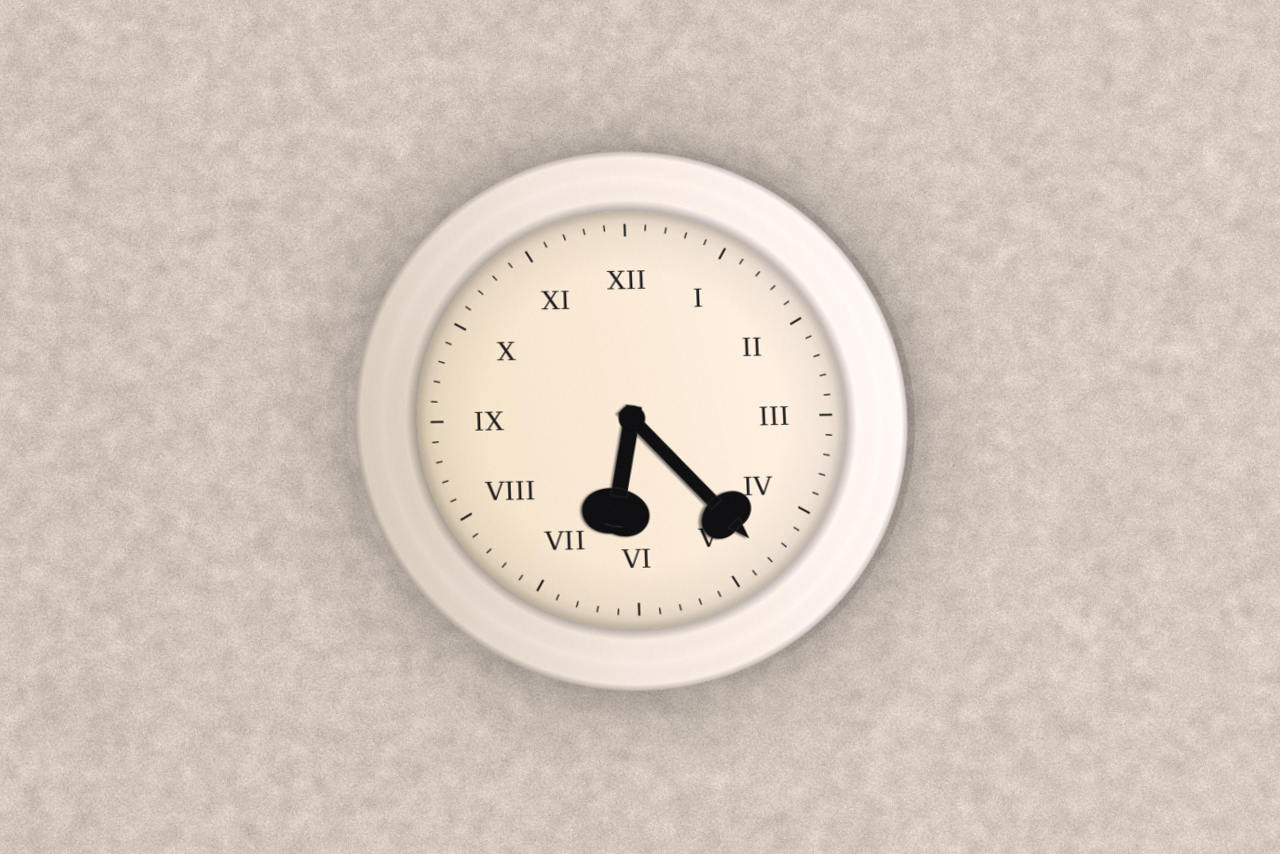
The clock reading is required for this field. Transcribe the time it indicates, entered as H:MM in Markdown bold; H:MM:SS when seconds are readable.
**6:23**
